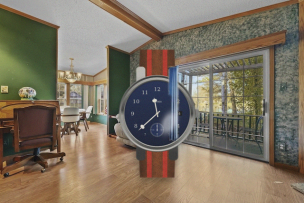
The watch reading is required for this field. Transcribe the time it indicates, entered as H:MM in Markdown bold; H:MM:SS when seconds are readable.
**11:38**
